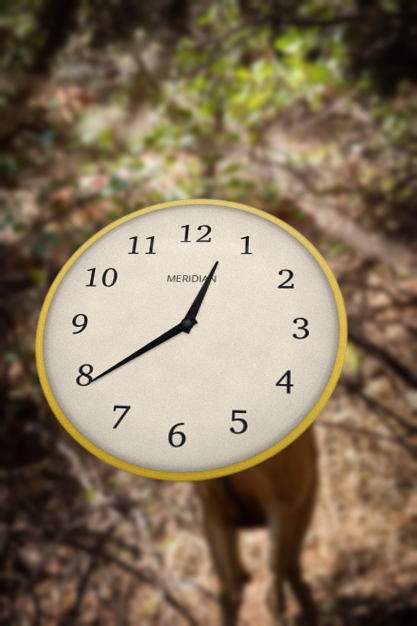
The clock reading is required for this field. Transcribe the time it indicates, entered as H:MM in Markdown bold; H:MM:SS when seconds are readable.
**12:39**
